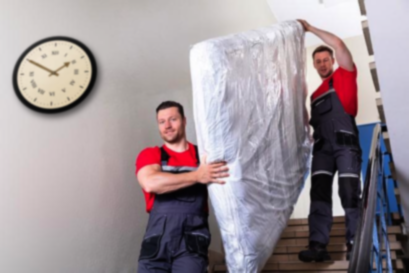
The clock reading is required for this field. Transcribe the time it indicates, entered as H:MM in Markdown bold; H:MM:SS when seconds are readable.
**1:50**
